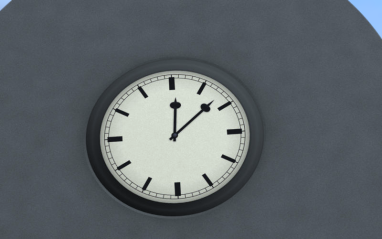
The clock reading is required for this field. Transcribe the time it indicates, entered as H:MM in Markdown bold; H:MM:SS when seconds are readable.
**12:08**
